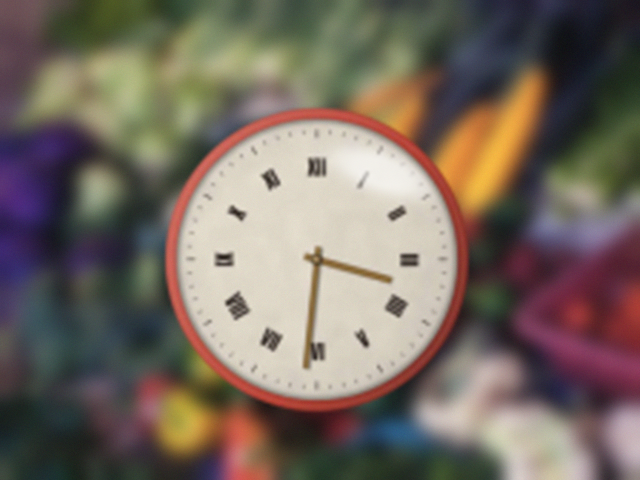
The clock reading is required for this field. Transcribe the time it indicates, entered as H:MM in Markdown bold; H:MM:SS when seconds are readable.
**3:31**
